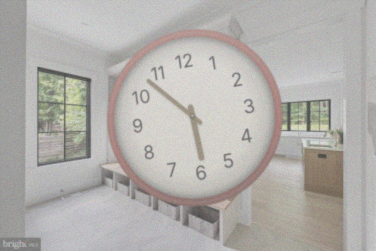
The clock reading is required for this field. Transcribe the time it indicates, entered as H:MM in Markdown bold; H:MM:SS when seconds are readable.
**5:53**
